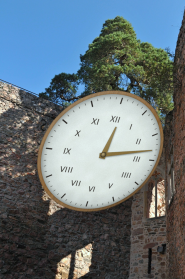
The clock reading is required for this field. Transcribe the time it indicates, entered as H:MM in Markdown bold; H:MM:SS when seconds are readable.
**12:13**
